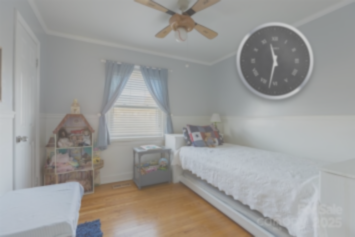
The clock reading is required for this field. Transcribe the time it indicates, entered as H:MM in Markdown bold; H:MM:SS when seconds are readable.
**11:32**
